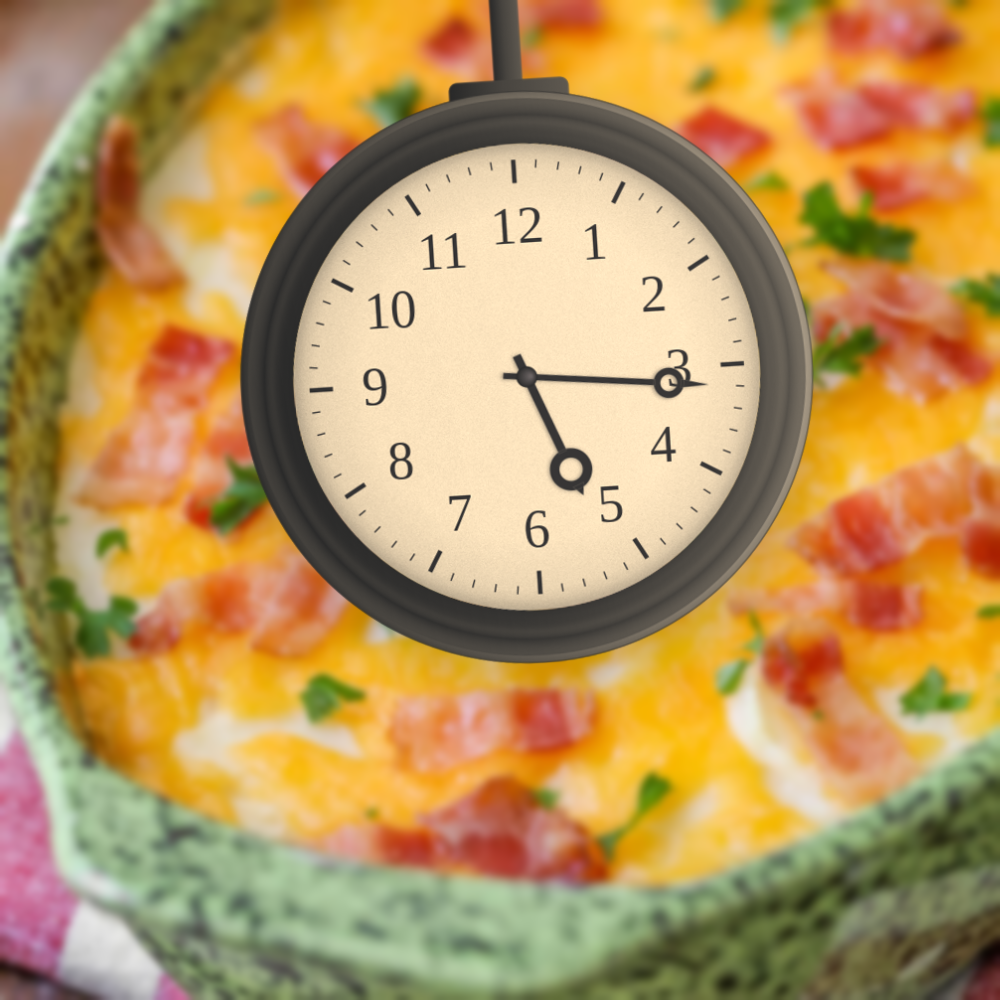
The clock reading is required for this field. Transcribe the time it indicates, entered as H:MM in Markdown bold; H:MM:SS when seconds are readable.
**5:16**
